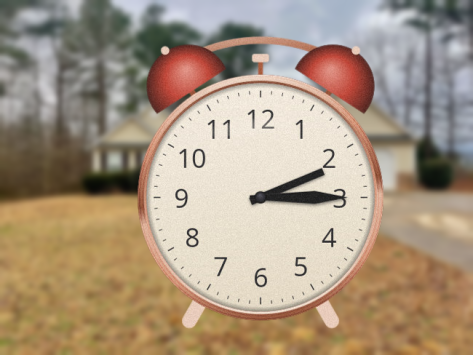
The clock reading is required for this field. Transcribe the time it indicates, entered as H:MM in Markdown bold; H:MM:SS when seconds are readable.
**2:15**
